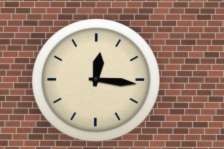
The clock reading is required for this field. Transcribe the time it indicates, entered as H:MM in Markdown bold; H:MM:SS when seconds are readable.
**12:16**
